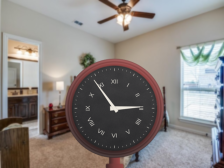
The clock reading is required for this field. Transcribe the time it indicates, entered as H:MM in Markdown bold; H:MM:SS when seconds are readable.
**2:54**
